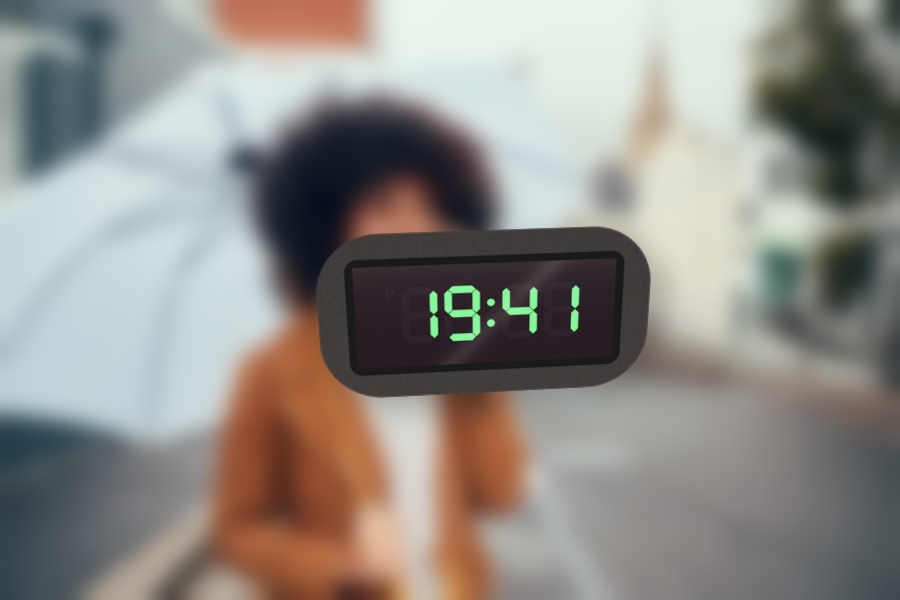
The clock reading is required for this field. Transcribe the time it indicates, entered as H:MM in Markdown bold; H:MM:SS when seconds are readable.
**19:41**
